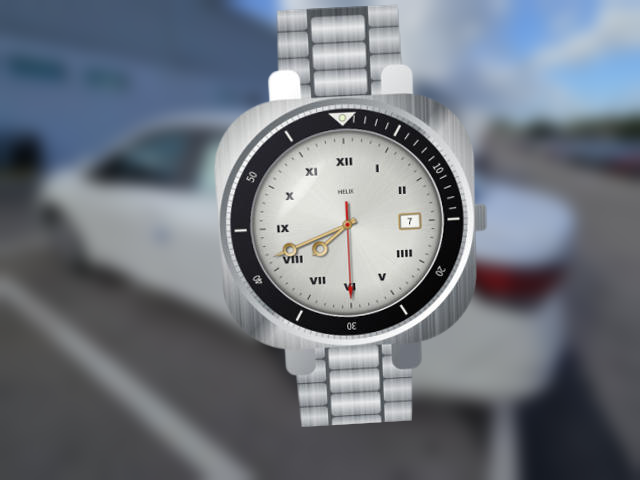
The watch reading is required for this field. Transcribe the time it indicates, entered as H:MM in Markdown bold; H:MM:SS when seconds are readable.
**7:41:30**
